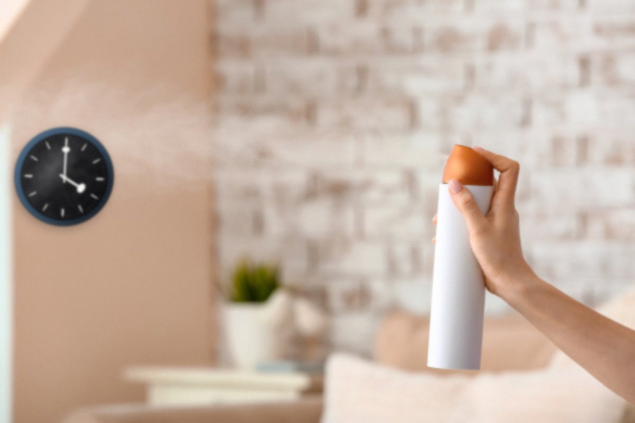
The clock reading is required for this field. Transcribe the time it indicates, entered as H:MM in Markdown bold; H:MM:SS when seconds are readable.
**4:00**
